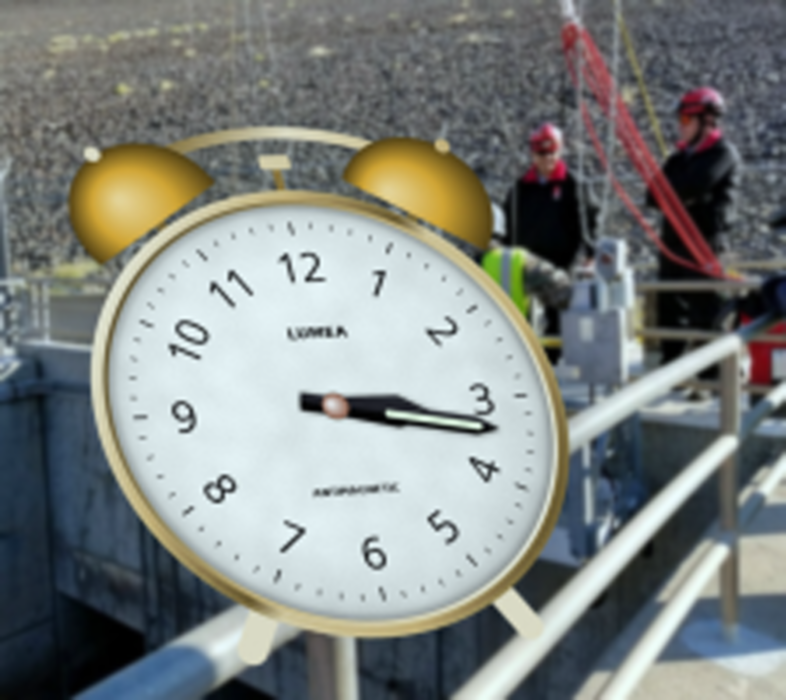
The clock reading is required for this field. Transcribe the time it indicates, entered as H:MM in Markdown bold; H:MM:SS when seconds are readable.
**3:17**
